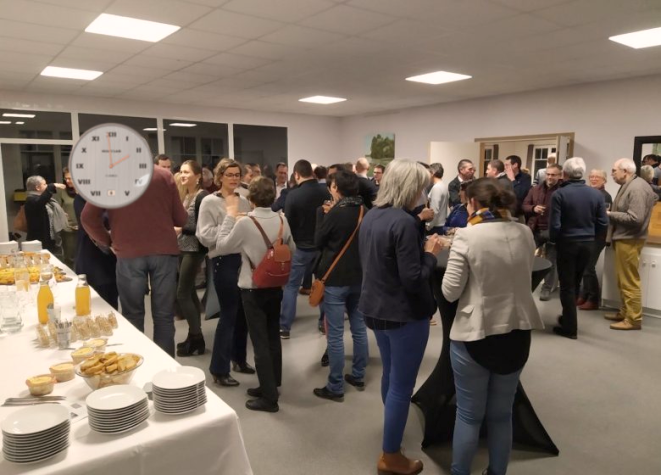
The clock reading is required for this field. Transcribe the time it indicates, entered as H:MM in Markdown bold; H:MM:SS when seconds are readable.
**1:59**
